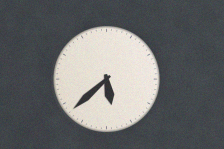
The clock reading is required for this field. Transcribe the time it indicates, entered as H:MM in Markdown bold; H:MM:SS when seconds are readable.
**5:38**
